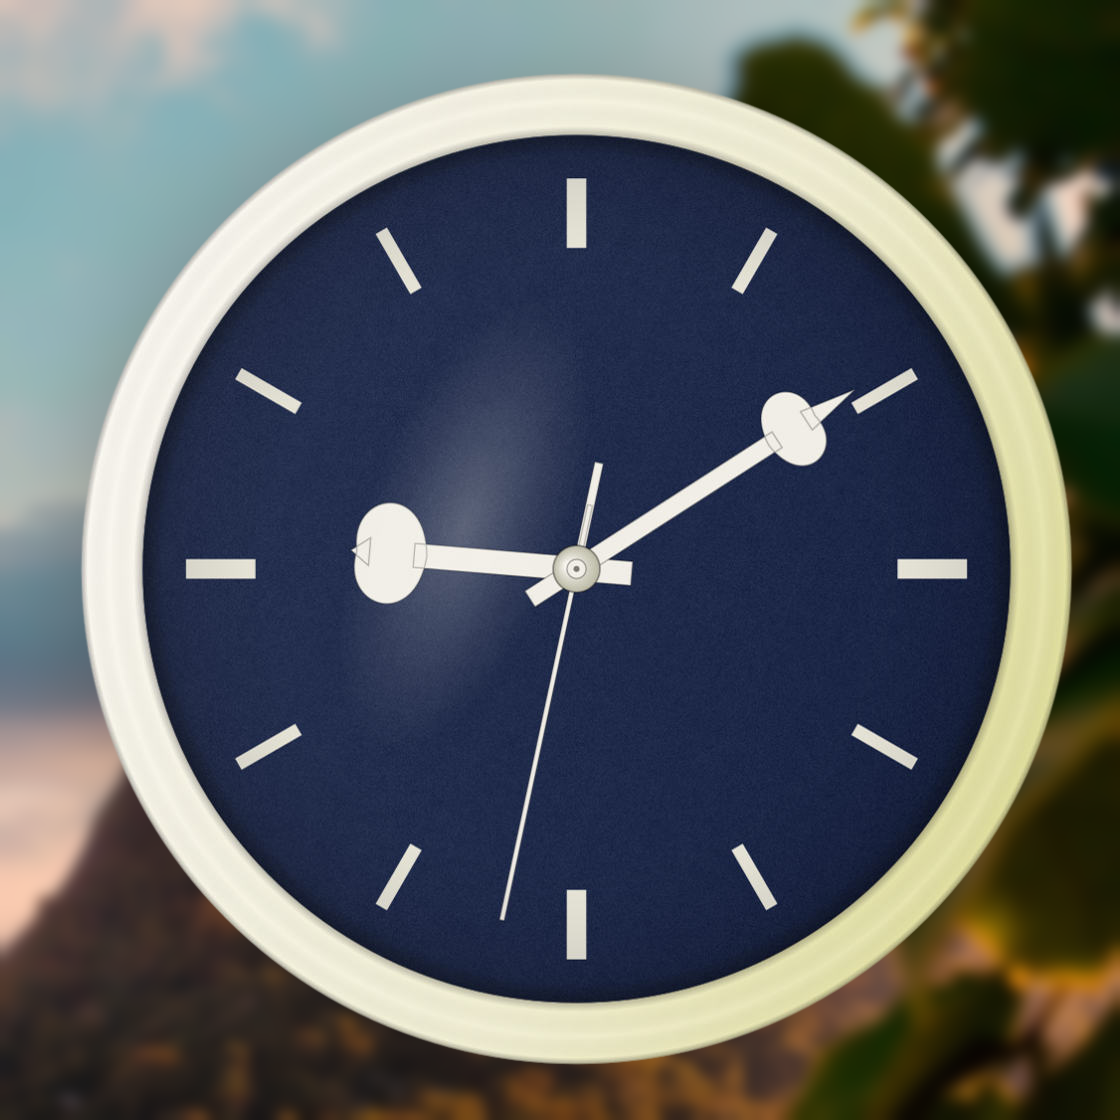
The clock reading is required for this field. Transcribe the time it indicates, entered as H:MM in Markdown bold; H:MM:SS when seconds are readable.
**9:09:32**
